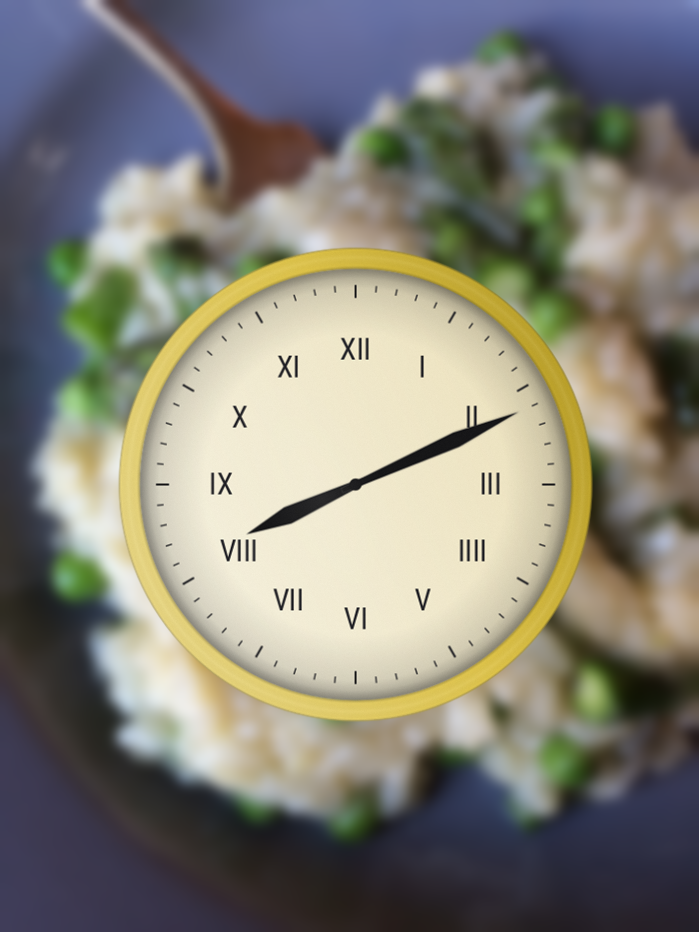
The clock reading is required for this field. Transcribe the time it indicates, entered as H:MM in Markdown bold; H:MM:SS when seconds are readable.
**8:11**
